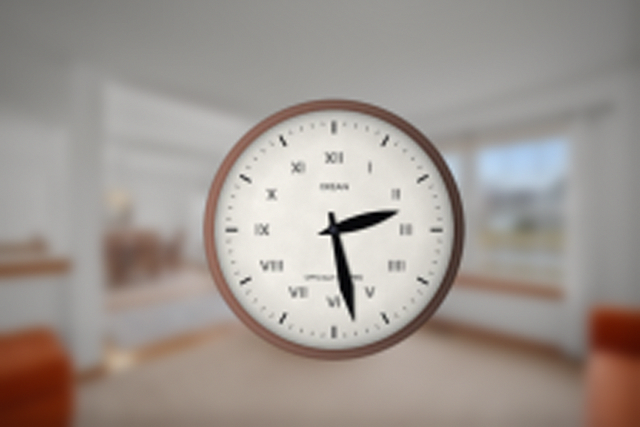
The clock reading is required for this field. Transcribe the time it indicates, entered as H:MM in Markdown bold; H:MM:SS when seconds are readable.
**2:28**
